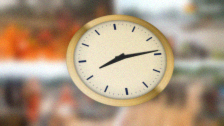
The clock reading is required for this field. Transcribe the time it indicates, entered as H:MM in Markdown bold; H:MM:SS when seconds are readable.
**8:14**
